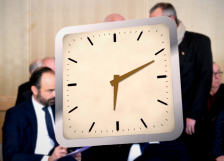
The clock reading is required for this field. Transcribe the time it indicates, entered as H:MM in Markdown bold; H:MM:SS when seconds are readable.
**6:11**
